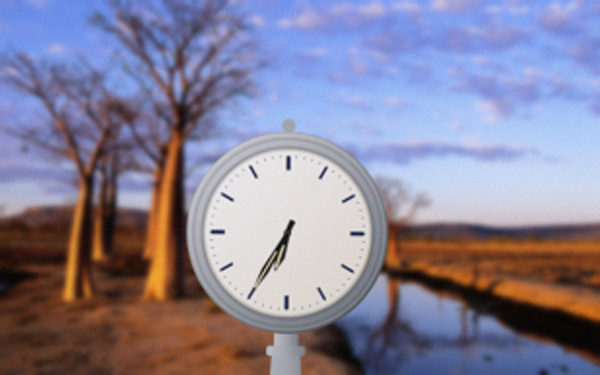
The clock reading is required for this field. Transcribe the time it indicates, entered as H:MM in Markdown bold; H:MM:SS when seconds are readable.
**6:35**
